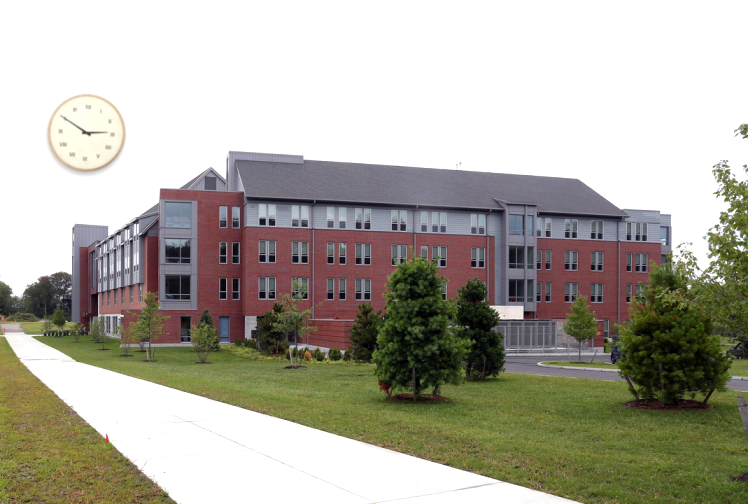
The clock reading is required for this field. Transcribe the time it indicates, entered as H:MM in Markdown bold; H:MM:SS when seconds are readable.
**2:50**
